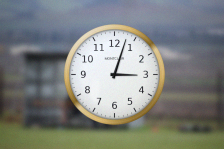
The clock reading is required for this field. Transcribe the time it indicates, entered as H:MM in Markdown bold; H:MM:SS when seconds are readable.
**3:03**
